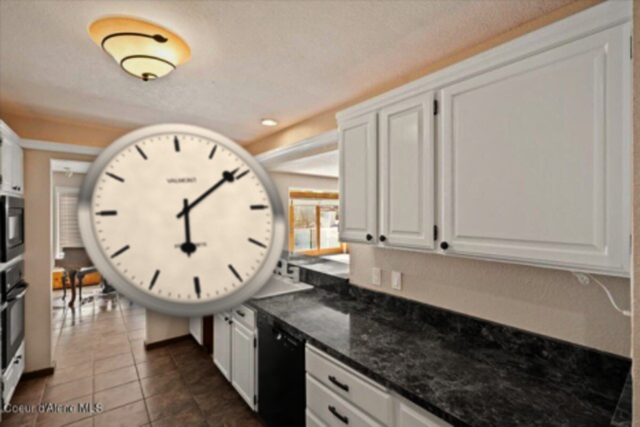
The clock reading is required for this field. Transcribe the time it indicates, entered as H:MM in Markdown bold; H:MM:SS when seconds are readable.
**6:09**
